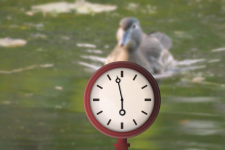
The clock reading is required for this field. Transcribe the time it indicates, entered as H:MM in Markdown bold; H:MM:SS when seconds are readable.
**5:58**
